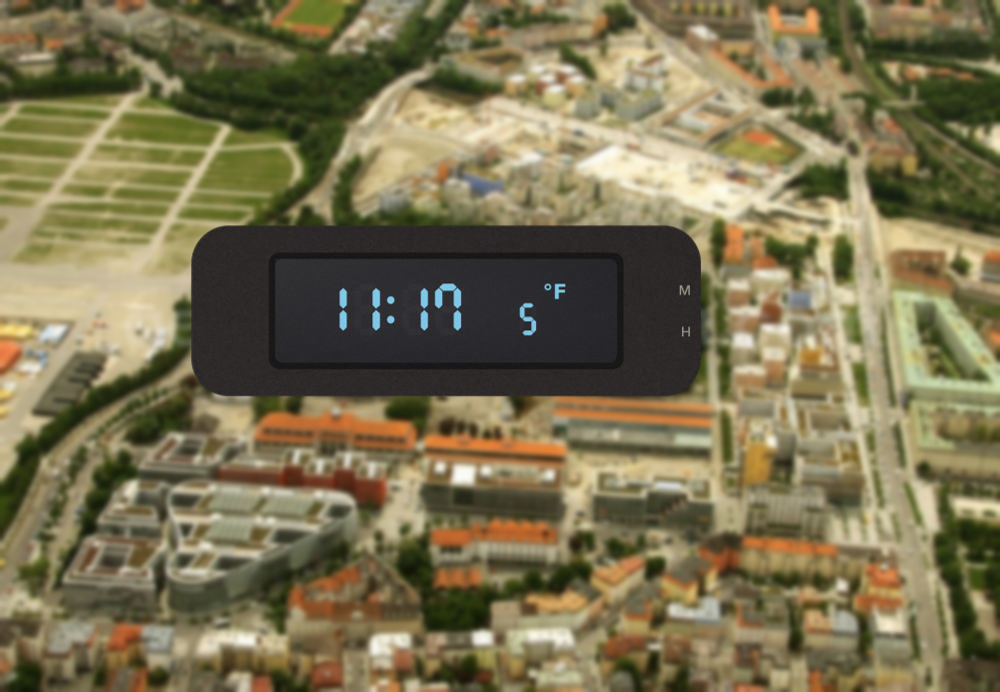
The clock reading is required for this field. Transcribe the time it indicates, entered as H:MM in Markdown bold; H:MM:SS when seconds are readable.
**11:17**
